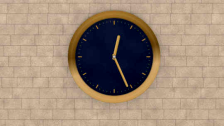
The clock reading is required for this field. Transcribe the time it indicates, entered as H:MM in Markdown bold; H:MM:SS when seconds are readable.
**12:26**
